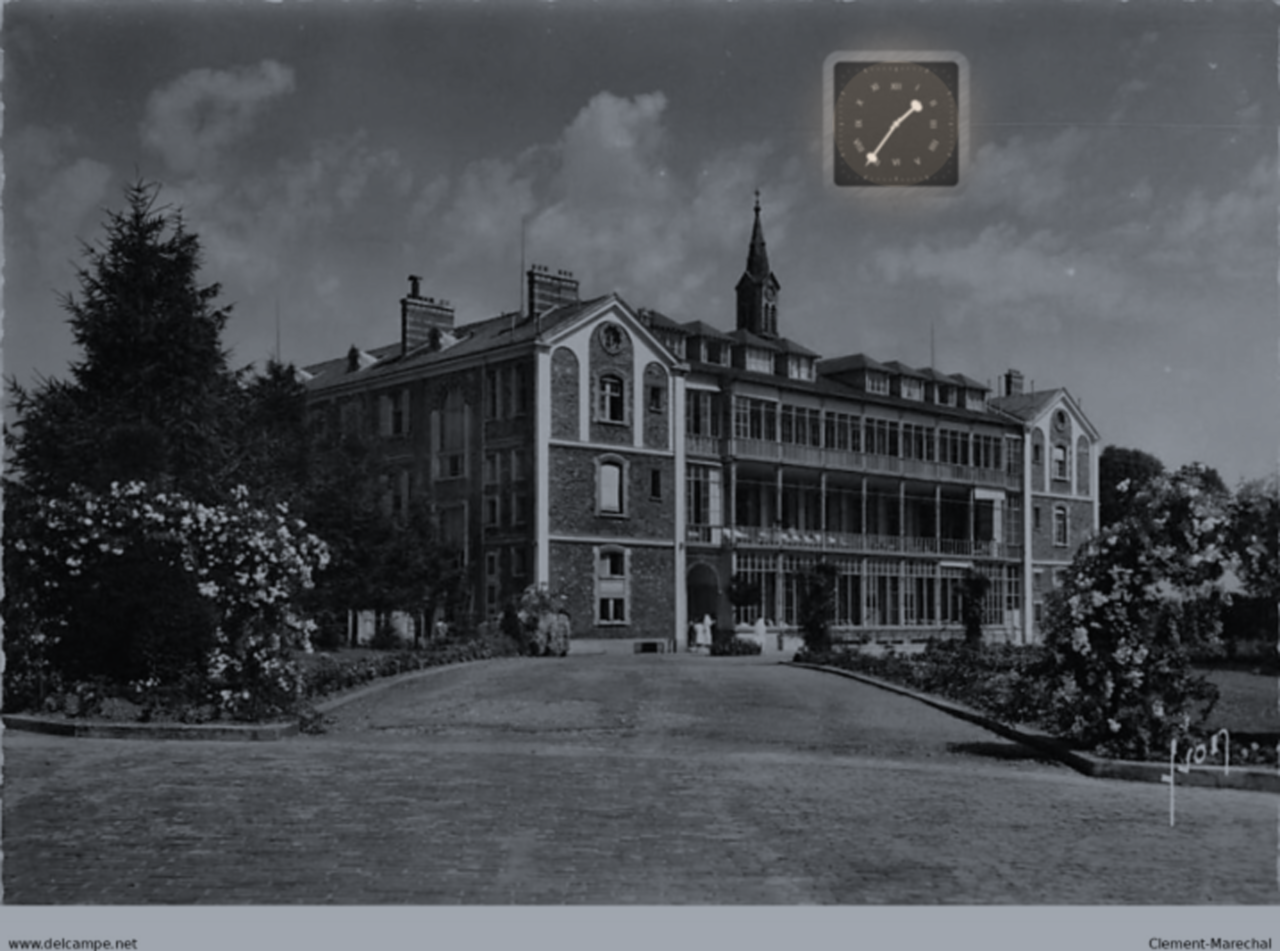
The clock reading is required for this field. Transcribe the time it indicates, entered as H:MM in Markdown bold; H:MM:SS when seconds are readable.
**1:36**
